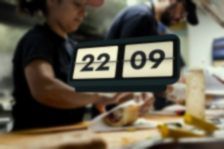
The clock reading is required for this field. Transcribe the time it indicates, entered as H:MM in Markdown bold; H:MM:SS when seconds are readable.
**22:09**
